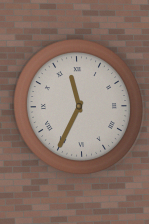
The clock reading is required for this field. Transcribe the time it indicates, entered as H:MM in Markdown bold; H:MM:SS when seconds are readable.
**11:35**
